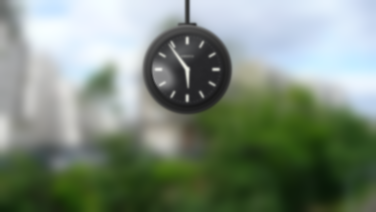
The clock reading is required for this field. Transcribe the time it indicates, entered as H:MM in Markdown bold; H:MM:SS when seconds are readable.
**5:54**
